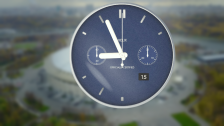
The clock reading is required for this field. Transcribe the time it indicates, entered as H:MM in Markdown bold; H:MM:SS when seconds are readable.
**8:56**
